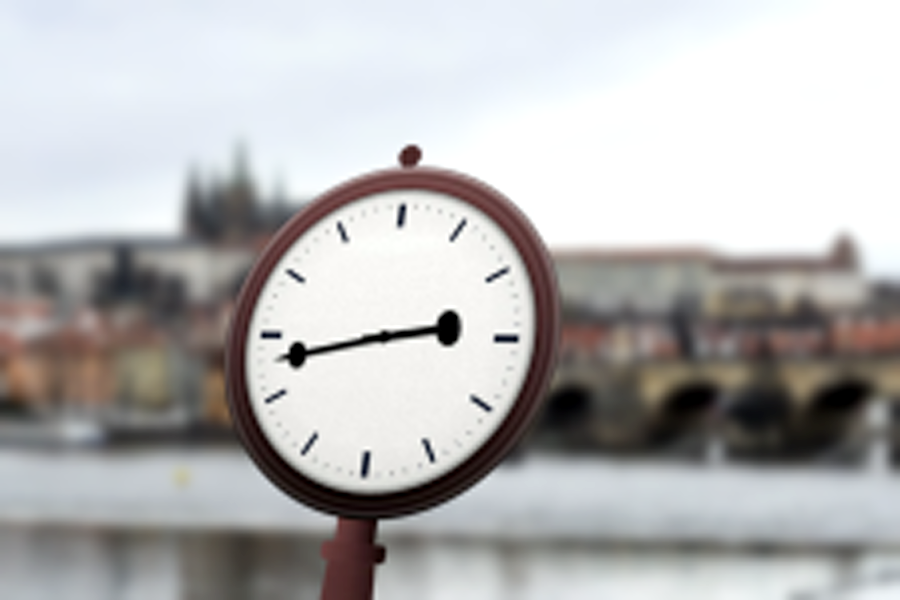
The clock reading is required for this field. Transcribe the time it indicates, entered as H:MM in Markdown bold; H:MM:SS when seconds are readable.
**2:43**
